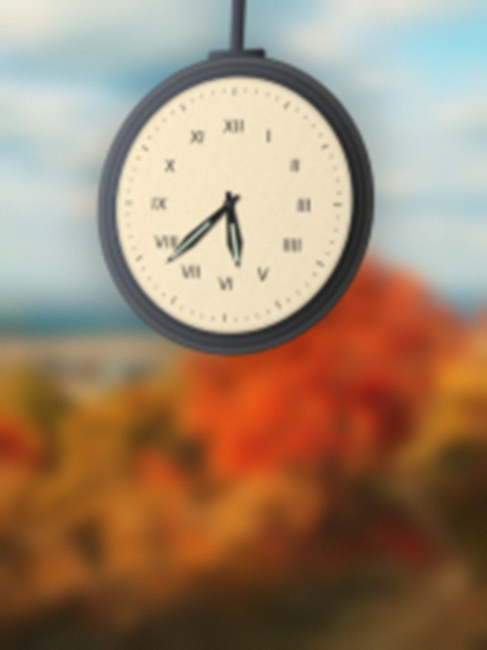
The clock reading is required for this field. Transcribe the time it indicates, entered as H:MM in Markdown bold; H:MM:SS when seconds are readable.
**5:38**
